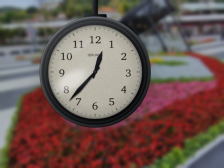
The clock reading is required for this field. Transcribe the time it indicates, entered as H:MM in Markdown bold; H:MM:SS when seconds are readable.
**12:37**
